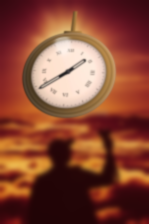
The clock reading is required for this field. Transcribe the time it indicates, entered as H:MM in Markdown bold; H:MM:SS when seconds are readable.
**1:39**
